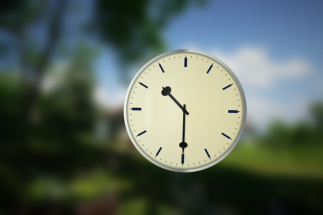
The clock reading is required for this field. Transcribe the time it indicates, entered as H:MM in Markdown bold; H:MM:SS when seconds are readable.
**10:30**
